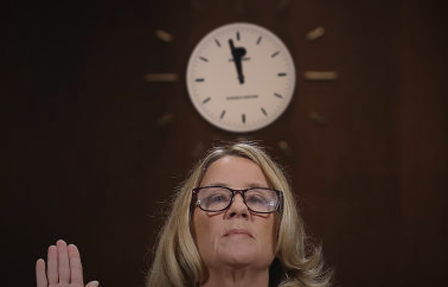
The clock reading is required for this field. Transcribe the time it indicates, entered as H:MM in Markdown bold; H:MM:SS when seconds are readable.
**11:58**
